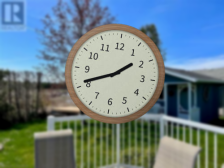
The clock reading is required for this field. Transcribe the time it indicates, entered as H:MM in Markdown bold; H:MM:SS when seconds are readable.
**1:41**
